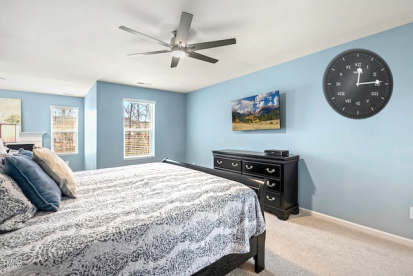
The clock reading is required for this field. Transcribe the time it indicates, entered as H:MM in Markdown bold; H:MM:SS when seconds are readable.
**12:14**
